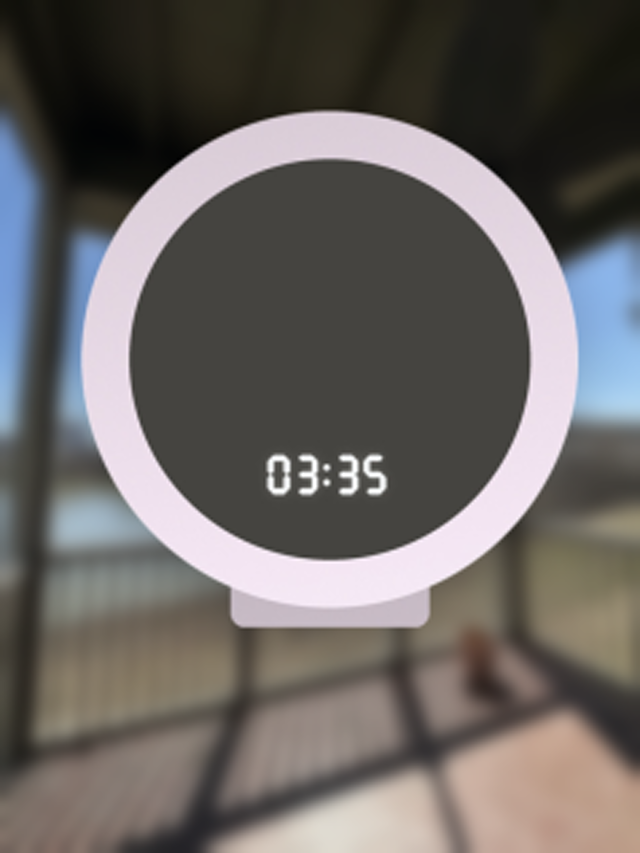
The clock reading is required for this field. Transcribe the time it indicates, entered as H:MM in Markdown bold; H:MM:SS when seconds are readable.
**3:35**
